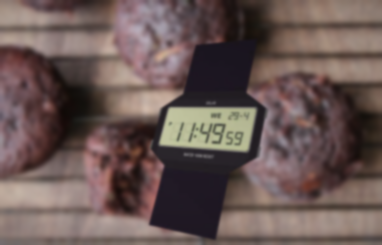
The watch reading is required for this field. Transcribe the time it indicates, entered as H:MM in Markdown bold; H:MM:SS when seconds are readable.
**11:49:59**
